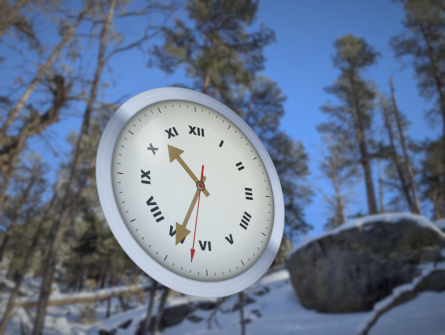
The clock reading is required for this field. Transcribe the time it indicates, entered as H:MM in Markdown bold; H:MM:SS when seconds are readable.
**10:34:32**
